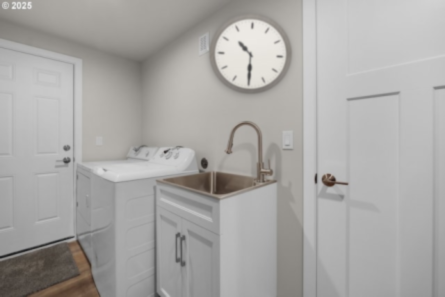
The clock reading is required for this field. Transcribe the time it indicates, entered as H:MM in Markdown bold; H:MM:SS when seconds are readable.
**10:30**
